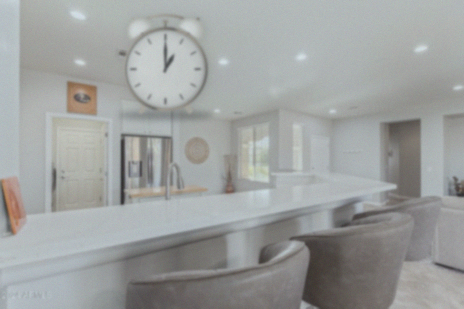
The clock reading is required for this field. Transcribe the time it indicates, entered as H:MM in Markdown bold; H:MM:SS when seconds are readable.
**1:00**
